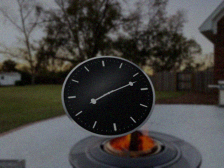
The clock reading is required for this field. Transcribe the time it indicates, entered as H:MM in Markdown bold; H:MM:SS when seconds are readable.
**8:12**
